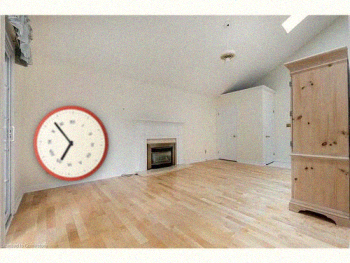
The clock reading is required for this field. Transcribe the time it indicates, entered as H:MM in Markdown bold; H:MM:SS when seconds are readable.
**6:53**
